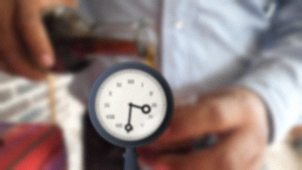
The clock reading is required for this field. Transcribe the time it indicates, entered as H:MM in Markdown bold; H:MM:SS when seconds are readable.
**3:31**
